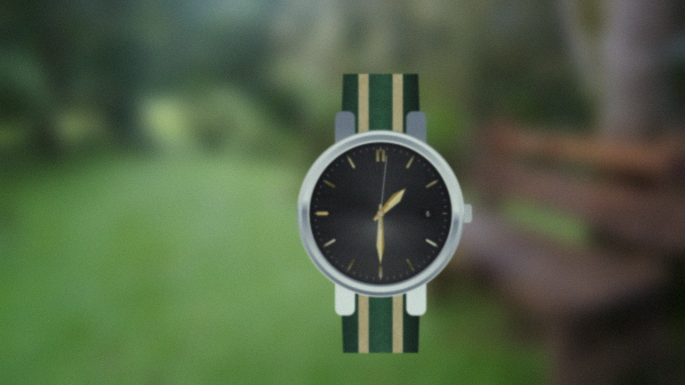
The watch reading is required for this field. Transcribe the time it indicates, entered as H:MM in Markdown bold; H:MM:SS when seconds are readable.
**1:30:01**
